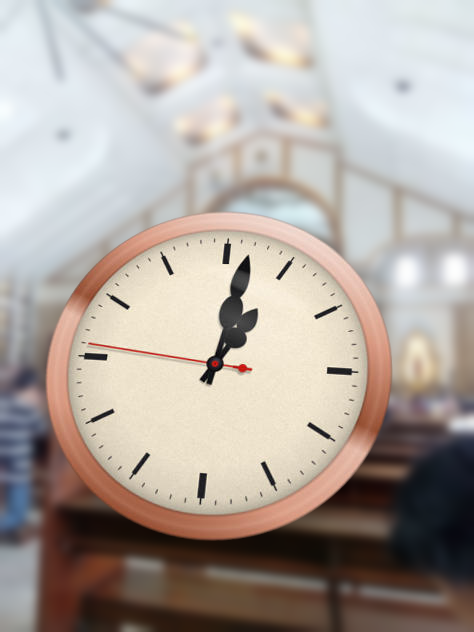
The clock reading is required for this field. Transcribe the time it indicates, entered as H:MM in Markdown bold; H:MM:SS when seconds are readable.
**1:01:46**
